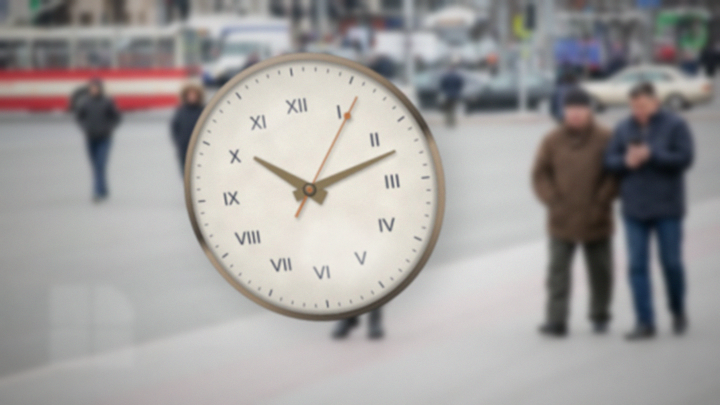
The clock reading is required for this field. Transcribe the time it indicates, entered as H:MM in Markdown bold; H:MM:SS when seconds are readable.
**10:12:06**
